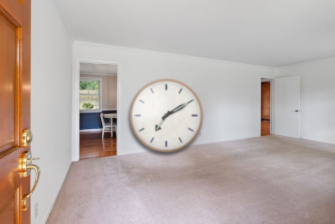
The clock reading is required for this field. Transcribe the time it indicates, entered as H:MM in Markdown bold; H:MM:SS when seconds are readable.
**7:10**
